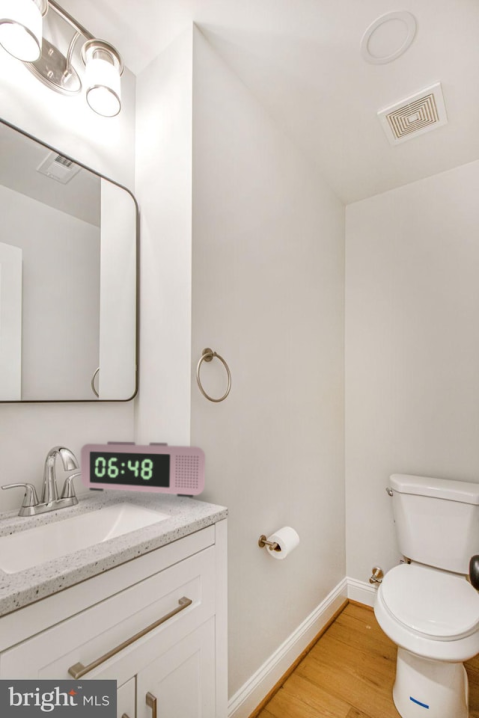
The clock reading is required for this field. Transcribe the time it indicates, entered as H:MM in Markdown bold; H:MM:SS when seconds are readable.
**6:48**
